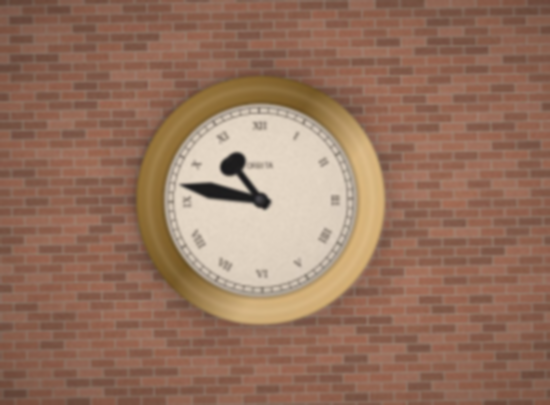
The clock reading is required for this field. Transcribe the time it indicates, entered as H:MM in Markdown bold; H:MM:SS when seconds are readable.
**10:47**
